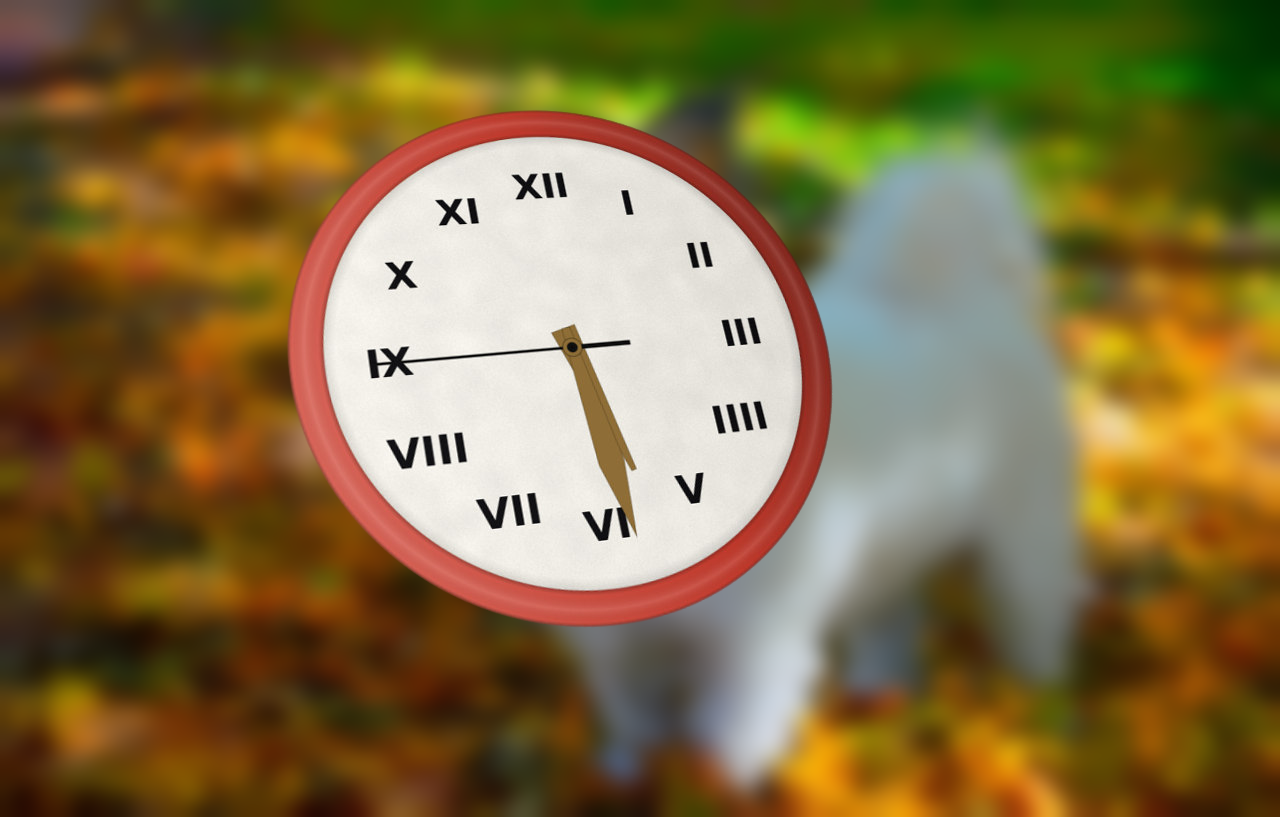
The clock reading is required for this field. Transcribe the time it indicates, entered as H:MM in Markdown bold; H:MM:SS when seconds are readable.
**5:28:45**
